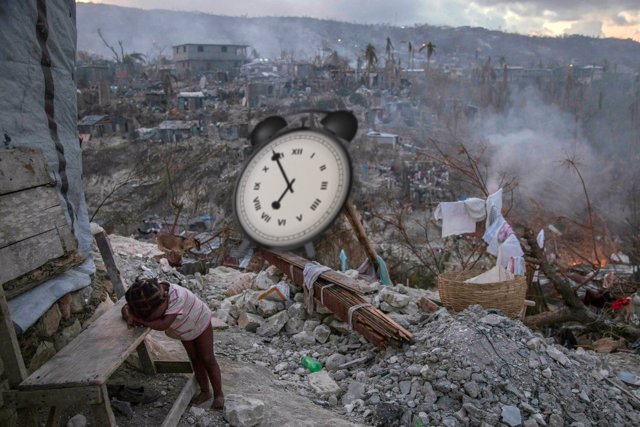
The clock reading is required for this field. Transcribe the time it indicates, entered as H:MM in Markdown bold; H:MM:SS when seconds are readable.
**6:54**
